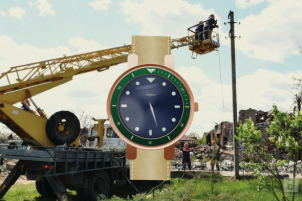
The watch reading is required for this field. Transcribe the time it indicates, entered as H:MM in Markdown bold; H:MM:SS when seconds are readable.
**5:27**
